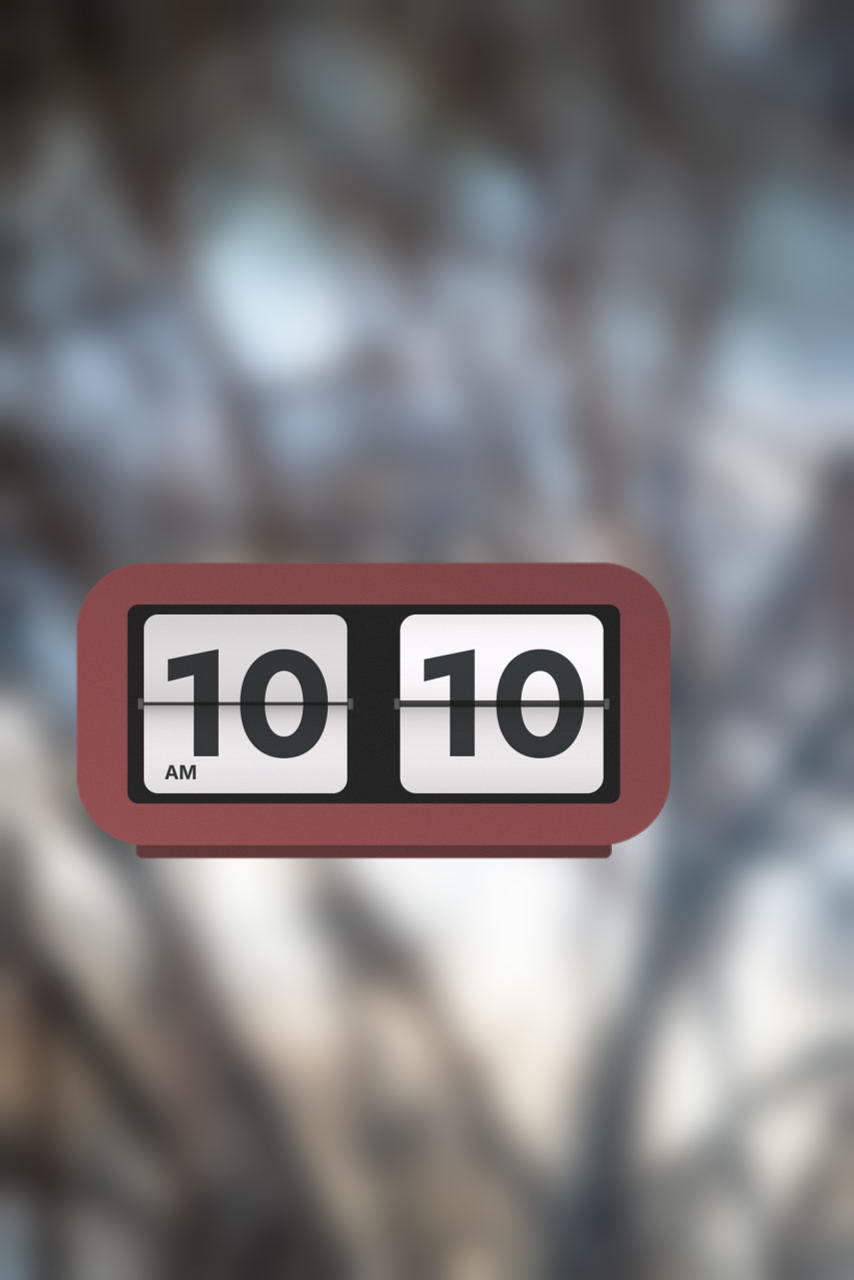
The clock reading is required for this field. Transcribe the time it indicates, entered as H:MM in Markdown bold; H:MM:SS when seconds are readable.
**10:10**
